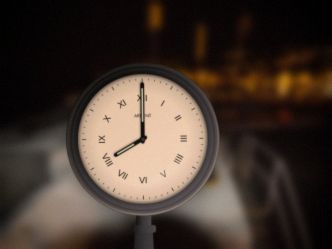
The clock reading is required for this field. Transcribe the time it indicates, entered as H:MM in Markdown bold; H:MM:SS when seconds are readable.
**8:00**
